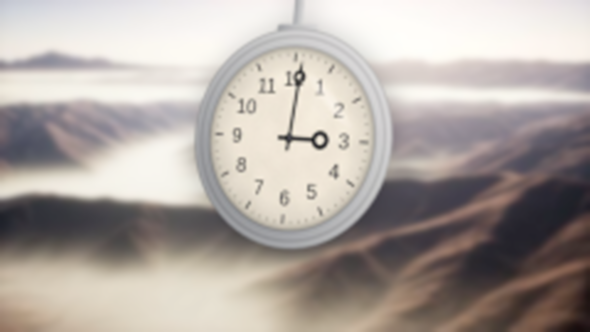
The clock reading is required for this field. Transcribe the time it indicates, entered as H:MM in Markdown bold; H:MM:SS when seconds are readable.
**3:01**
